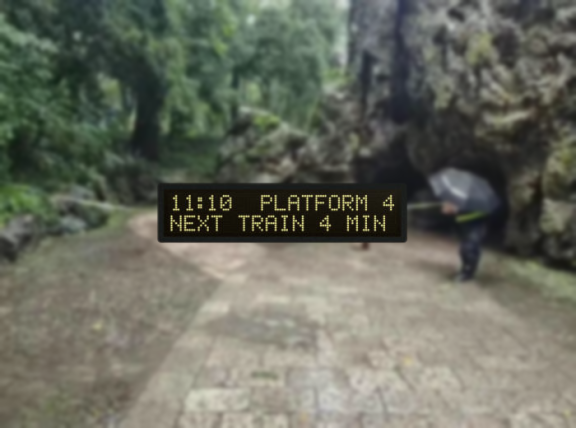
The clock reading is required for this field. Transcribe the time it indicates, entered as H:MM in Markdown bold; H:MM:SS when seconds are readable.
**11:10**
